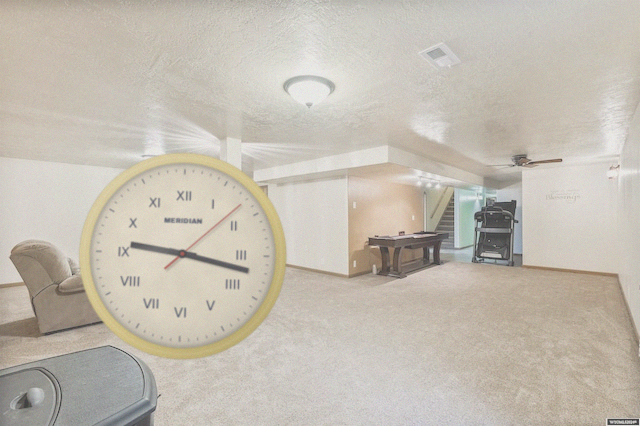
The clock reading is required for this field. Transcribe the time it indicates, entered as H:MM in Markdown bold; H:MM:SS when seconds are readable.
**9:17:08**
